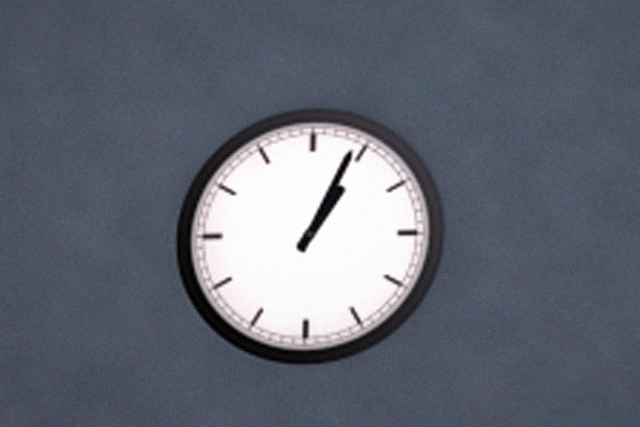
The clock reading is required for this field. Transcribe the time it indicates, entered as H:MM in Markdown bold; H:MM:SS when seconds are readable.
**1:04**
